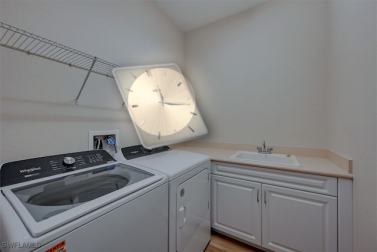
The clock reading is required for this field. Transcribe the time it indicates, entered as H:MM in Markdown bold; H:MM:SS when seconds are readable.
**12:17**
